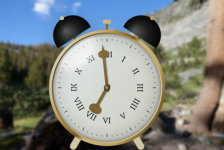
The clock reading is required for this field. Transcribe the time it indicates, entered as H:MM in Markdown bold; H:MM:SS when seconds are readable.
**6:59**
